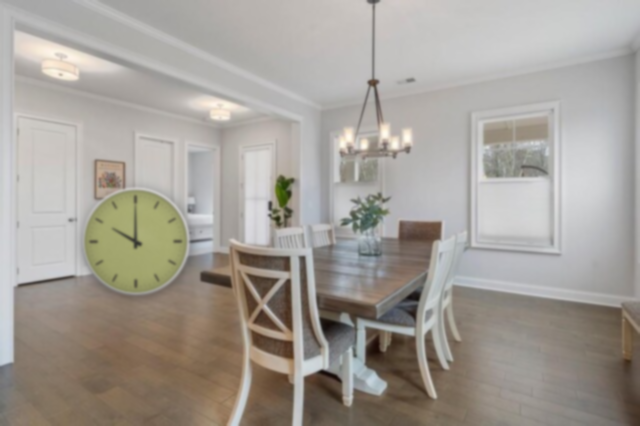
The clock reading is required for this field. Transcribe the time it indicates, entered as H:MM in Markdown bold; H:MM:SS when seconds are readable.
**10:00**
